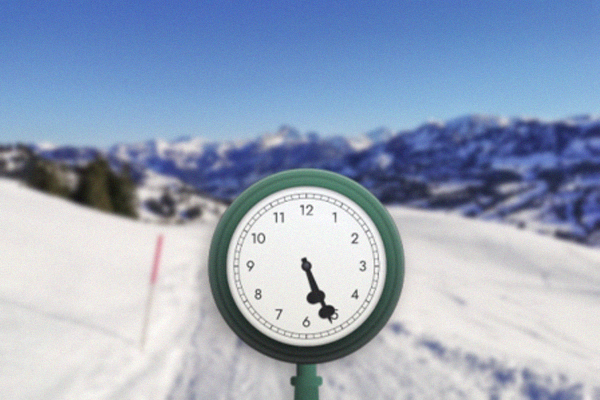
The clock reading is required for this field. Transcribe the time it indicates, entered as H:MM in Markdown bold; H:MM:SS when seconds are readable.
**5:26**
